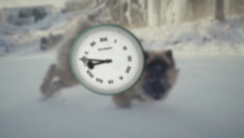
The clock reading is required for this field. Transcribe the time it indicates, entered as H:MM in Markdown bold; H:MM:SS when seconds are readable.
**8:47**
